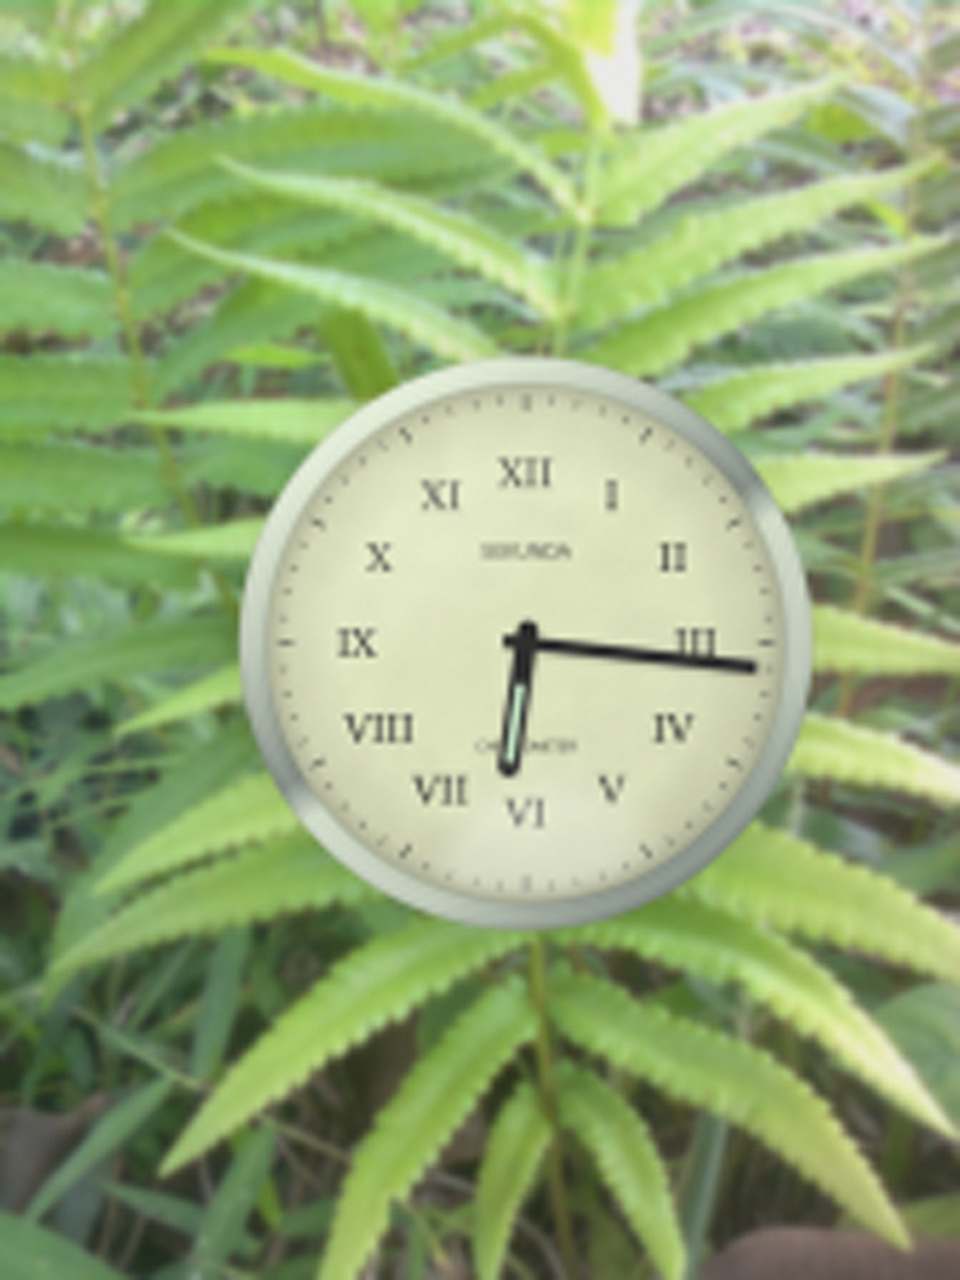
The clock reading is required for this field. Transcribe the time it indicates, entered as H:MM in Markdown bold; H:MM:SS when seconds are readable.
**6:16**
